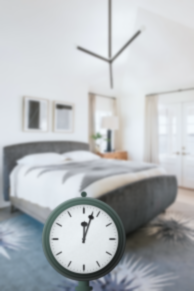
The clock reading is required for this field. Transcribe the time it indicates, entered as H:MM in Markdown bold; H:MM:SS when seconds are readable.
**12:03**
